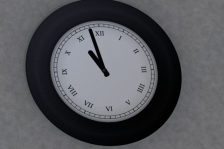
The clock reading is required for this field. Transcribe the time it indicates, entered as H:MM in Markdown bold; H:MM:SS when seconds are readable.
**10:58**
